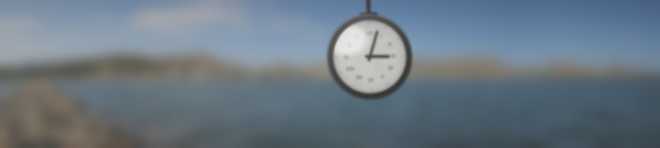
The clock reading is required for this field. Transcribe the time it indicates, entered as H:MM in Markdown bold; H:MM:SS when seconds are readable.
**3:03**
